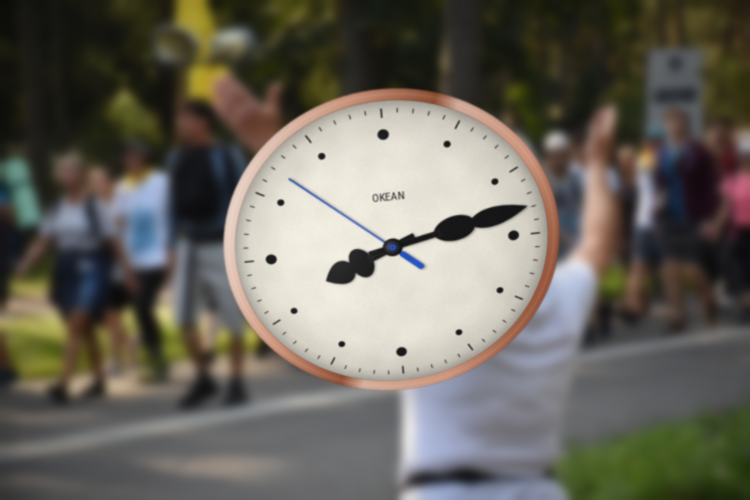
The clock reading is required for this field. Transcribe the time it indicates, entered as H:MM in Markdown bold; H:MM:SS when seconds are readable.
**8:12:52**
